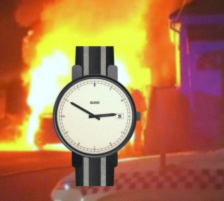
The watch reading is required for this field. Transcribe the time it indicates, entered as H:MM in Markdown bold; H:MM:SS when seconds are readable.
**2:50**
